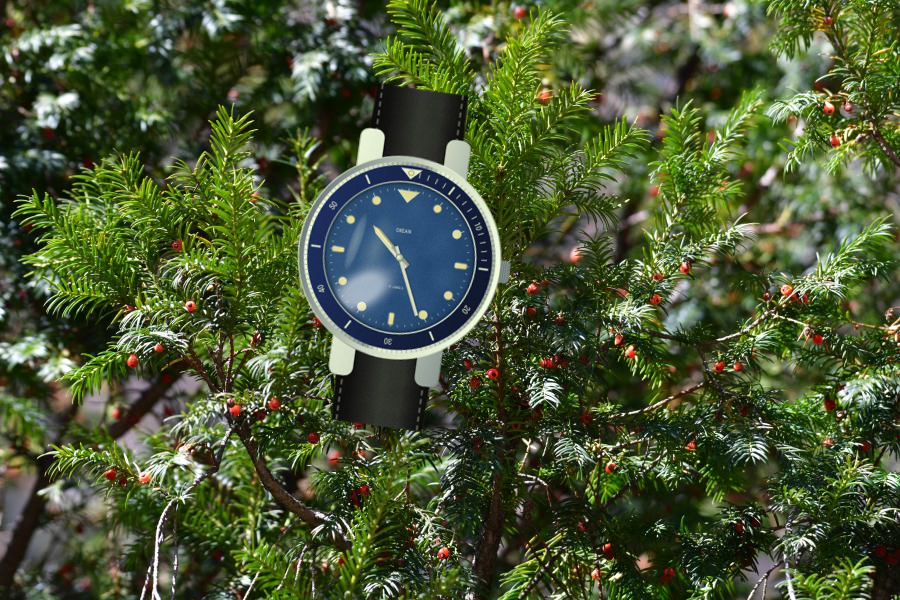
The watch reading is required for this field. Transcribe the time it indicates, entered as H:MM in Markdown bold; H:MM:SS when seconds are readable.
**10:26**
